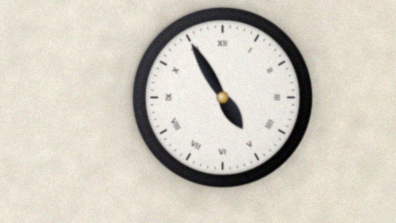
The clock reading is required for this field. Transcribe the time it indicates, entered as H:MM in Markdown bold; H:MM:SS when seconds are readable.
**4:55**
